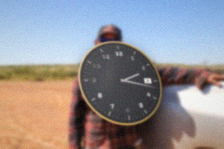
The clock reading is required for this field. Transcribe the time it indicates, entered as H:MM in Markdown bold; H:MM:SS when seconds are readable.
**2:17**
